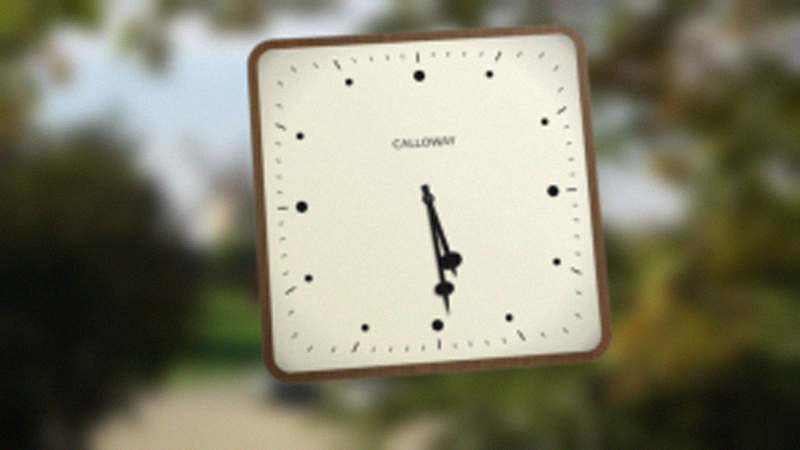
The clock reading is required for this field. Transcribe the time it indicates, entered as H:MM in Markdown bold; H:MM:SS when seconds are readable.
**5:29**
